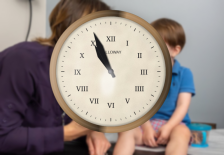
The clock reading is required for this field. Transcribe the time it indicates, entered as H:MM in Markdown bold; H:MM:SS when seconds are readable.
**10:56**
